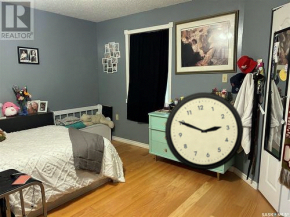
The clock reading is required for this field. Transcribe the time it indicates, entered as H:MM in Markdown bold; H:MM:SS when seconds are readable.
**2:50**
